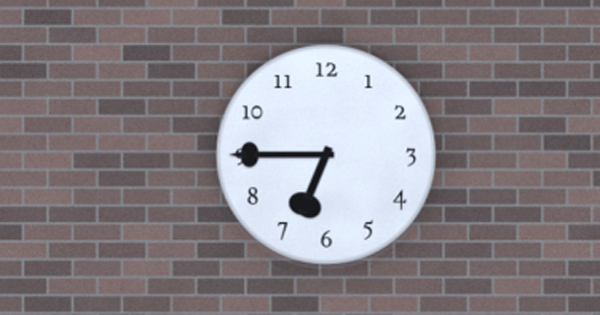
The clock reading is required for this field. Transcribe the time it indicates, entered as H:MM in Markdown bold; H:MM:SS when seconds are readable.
**6:45**
